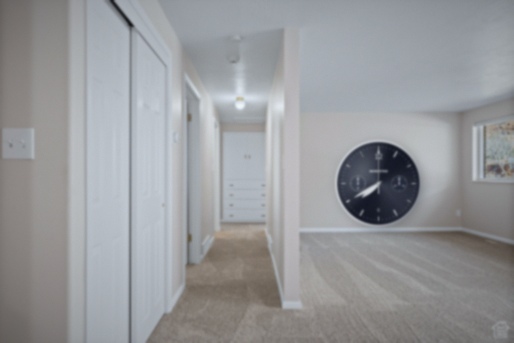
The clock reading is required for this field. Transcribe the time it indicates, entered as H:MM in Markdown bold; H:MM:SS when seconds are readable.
**7:40**
